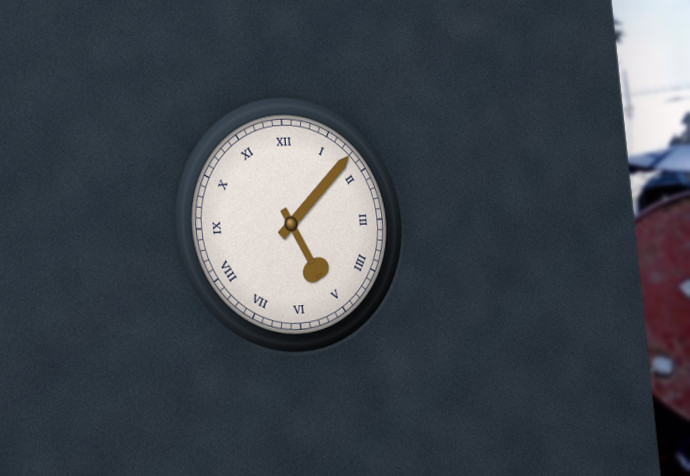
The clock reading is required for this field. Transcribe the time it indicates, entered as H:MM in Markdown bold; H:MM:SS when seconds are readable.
**5:08**
